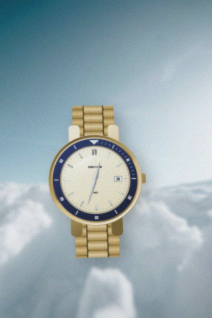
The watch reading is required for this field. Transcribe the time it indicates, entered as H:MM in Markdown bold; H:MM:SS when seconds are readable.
**12:33**
